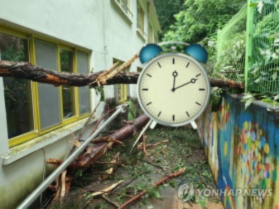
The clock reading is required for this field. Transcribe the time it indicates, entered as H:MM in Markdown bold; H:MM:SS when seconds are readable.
**12:11**
